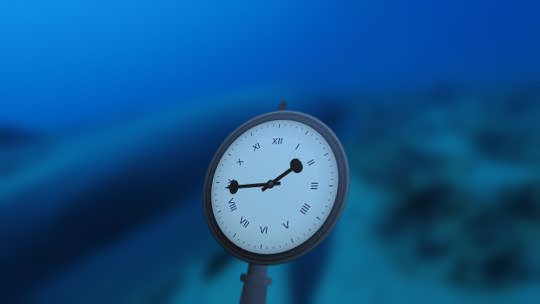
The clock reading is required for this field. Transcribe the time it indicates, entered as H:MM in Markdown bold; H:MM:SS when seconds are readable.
**1:44**
